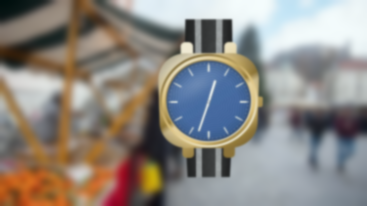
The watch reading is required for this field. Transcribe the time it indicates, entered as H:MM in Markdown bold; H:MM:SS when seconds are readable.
**12:33**
